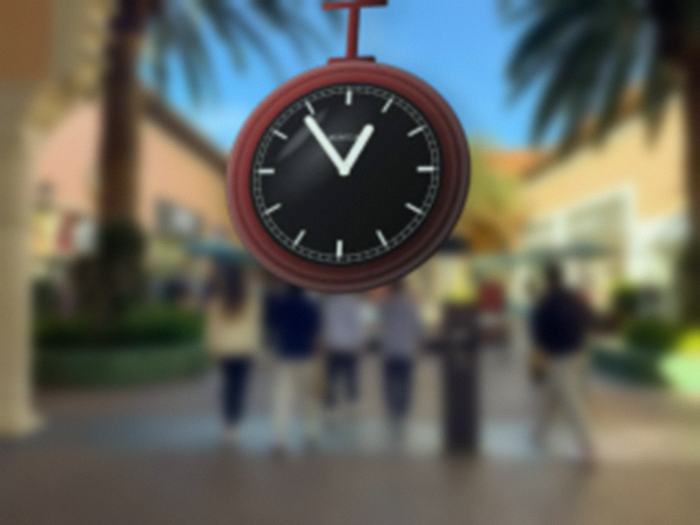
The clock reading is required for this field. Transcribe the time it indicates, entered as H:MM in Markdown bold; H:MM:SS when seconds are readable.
**12:54**
